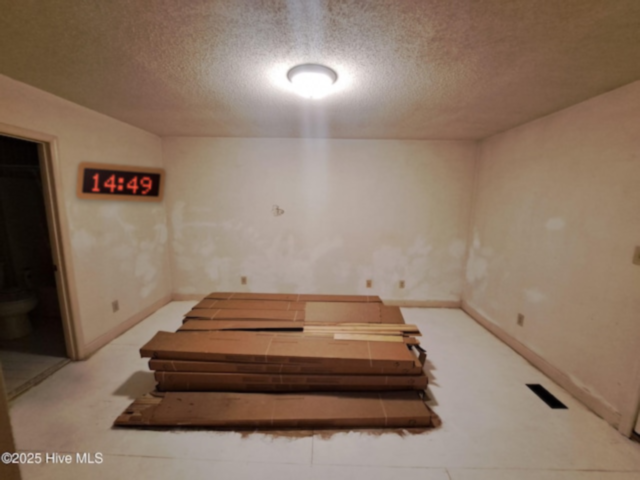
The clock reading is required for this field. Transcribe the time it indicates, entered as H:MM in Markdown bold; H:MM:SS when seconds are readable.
**14:49**
